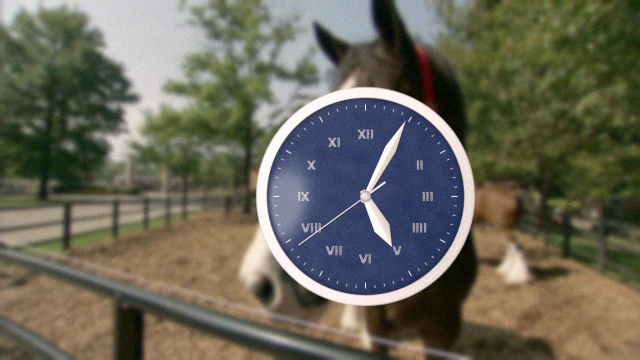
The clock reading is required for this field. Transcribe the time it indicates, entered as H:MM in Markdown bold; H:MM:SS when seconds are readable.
**5:04:39**
